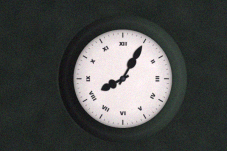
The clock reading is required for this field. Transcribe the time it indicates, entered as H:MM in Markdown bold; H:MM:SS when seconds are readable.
**8:05**
